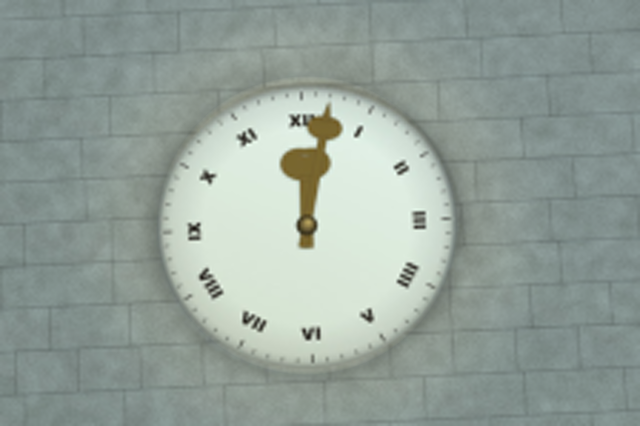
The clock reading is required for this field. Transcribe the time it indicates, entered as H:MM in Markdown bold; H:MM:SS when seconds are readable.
**12:02**
